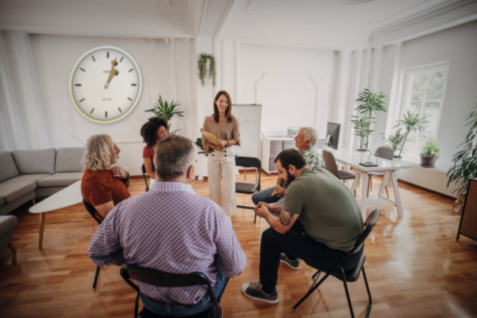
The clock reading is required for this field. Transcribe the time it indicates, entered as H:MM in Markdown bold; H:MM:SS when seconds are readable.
**1:03**
